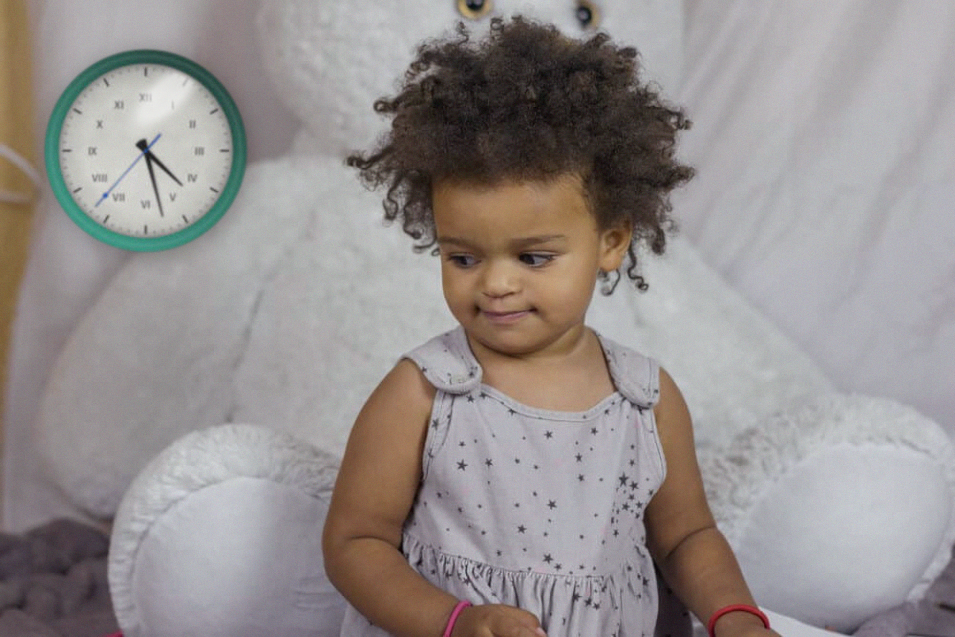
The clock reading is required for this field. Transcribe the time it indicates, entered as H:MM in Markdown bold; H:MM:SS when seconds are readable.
**4:27:37**
